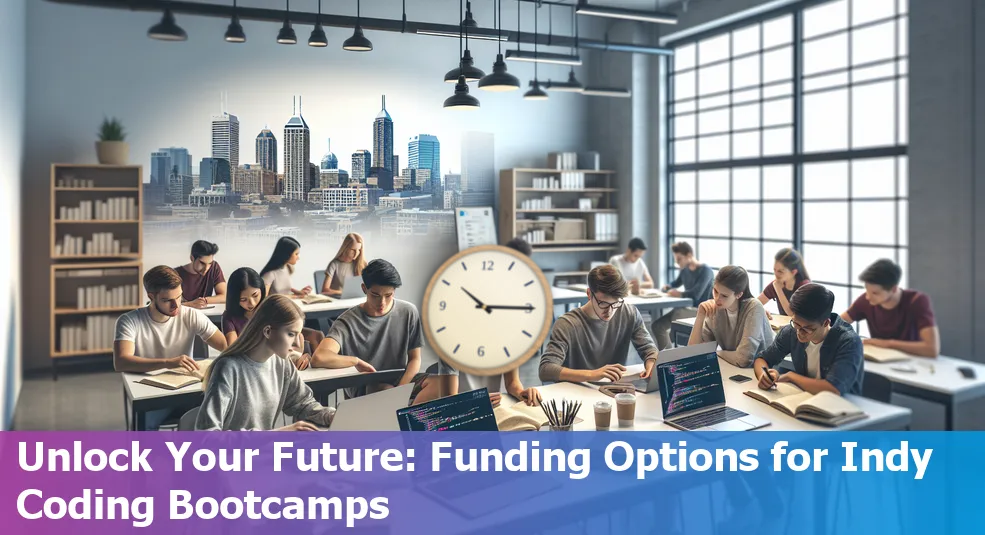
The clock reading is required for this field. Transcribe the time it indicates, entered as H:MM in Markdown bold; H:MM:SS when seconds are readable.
**10:15**
